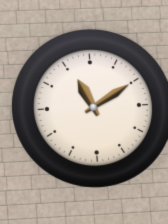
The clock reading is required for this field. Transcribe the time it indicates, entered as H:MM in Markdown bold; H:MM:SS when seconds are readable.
**11:10**
